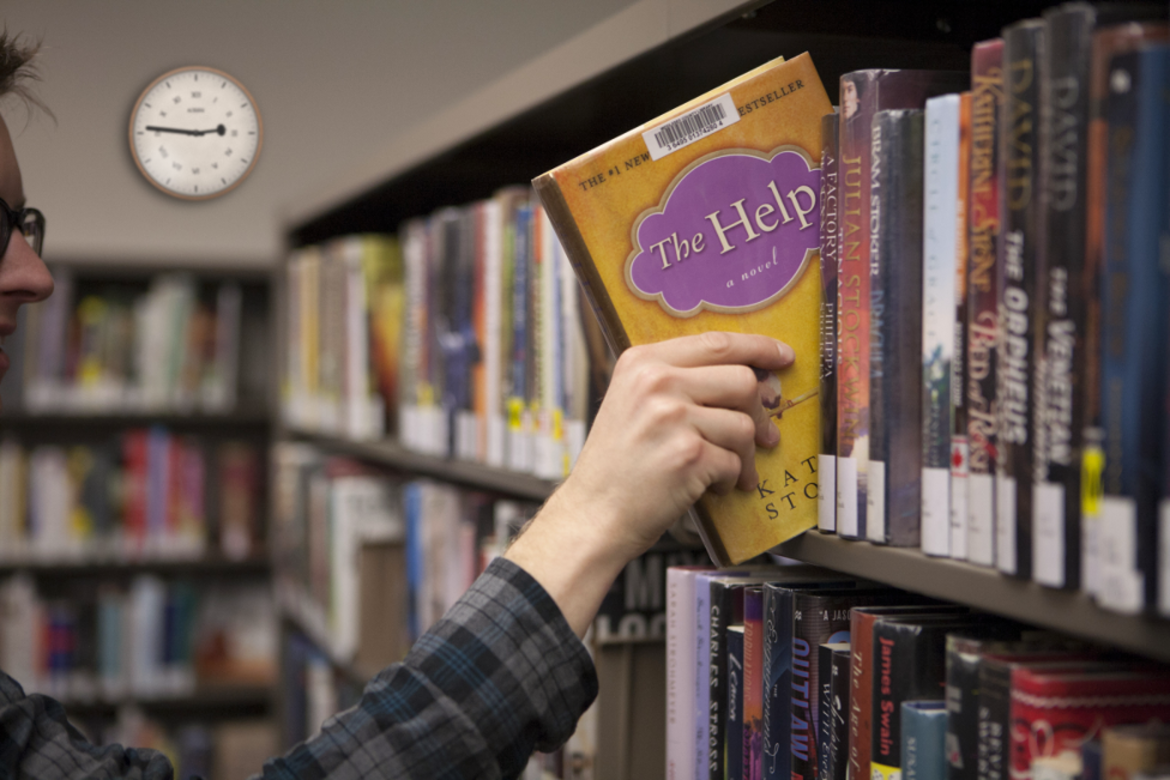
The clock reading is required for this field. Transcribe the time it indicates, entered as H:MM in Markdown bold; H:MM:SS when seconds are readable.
**2:46**
